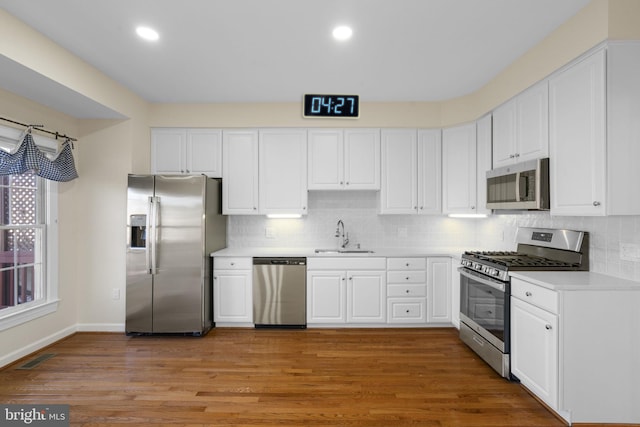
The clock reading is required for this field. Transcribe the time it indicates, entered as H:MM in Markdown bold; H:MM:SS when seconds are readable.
**4:27**
